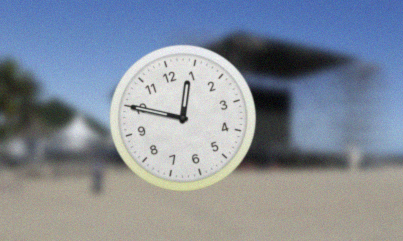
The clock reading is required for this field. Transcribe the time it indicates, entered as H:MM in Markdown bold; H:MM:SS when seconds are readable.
**12:50**
